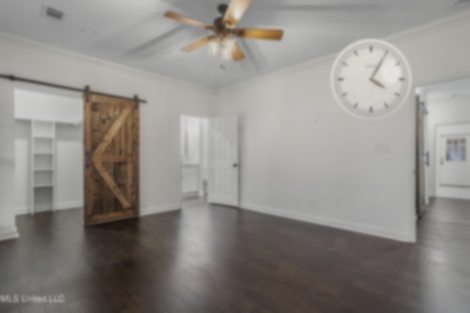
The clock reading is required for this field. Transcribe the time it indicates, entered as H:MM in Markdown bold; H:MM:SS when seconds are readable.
**4:05**
